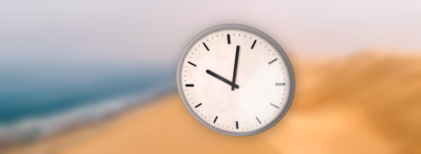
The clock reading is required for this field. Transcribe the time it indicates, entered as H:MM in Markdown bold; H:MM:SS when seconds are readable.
**10:02**
